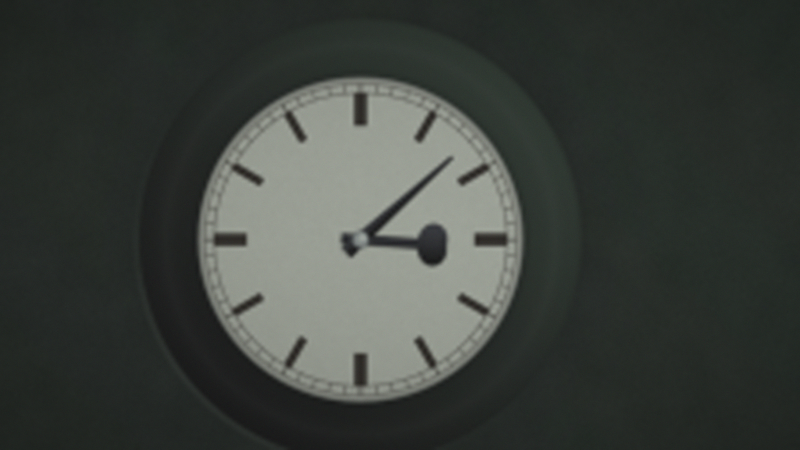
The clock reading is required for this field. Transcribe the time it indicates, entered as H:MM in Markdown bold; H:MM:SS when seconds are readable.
**3:08**
